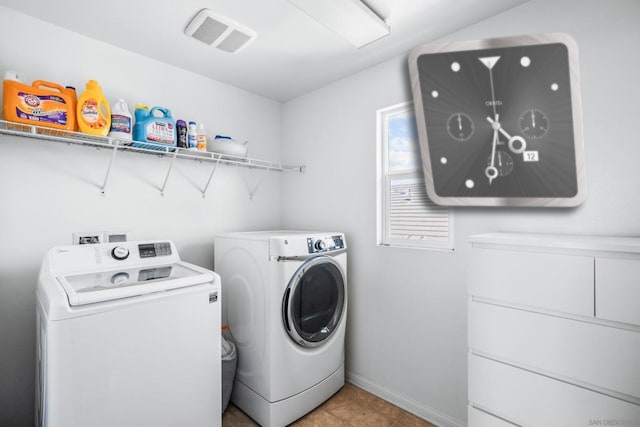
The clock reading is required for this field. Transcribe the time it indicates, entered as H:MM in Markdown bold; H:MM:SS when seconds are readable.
**4:32**
